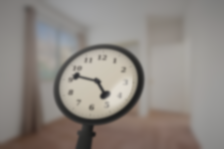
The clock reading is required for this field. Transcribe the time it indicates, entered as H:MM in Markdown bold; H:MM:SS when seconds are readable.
**4:47**
